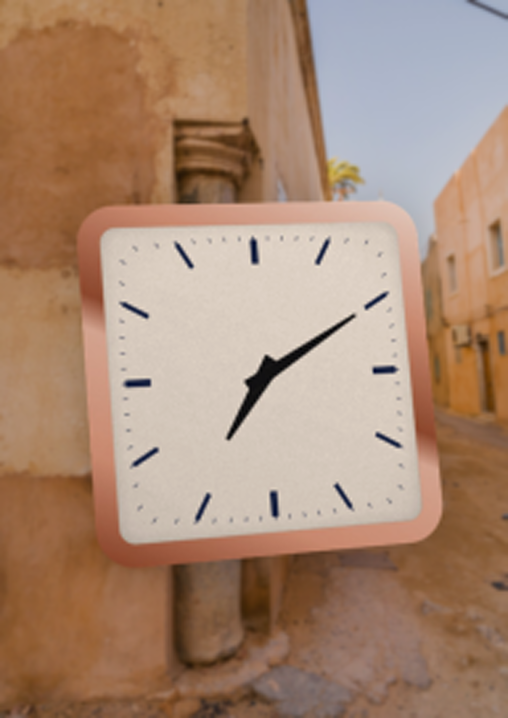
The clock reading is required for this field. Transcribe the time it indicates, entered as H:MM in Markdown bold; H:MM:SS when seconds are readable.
**7:10**
